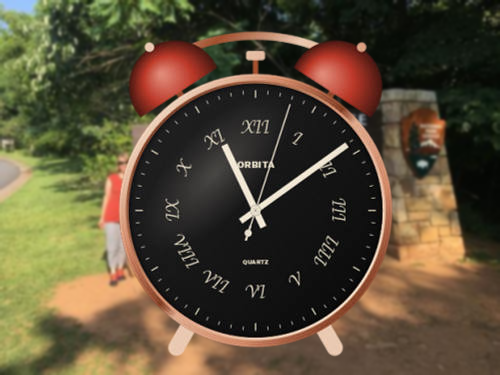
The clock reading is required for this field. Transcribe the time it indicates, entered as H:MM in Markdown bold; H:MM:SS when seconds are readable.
**11:09:03**
